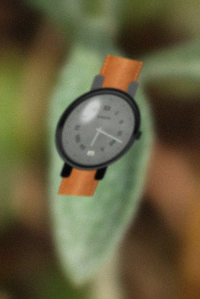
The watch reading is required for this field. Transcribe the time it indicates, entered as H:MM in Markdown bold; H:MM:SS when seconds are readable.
**6:18**
